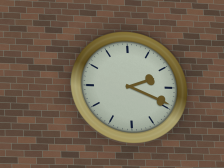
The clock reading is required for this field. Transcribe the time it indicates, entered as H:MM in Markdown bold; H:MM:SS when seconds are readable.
**2:19**
